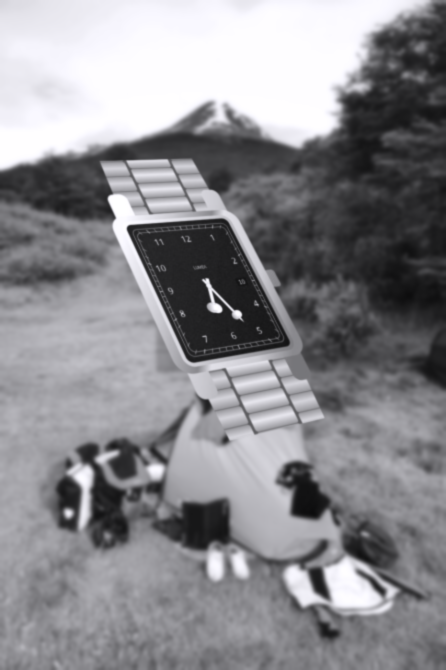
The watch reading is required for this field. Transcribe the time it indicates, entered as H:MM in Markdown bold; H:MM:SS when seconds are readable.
**6:26**
